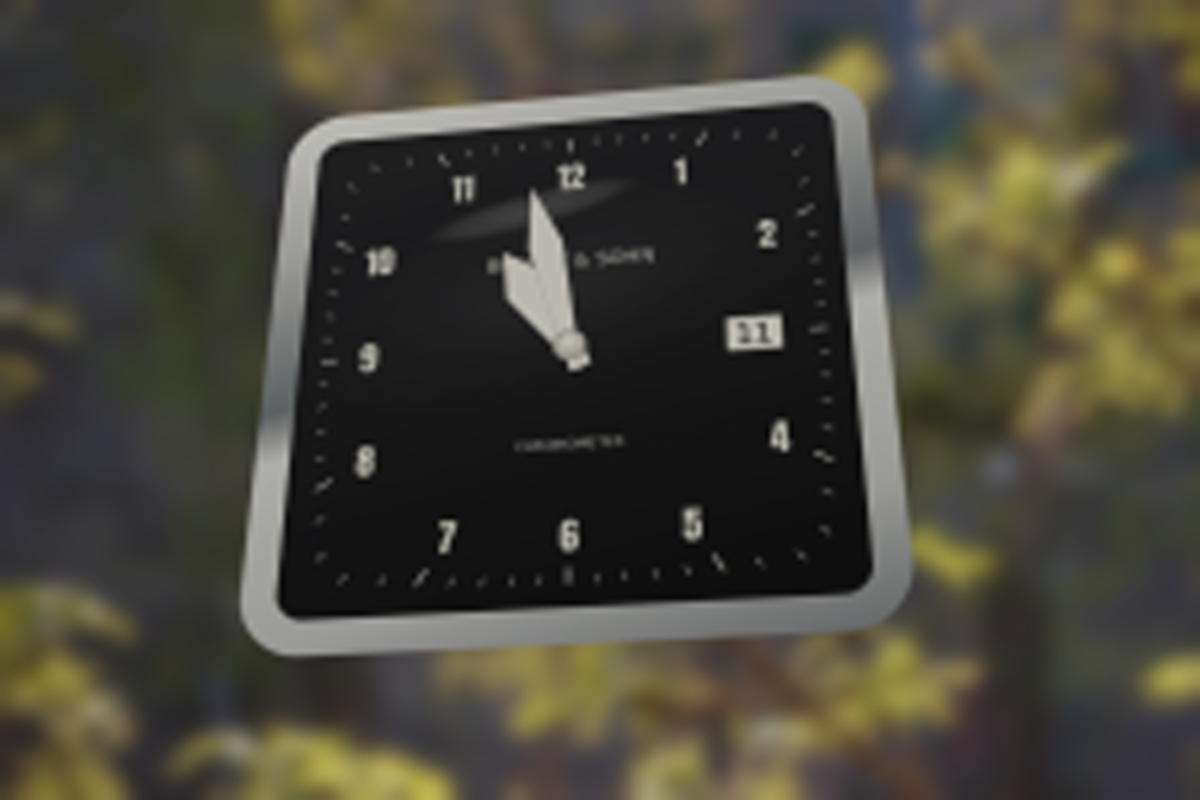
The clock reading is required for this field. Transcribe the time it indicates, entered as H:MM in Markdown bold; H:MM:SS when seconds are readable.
**10:58**
